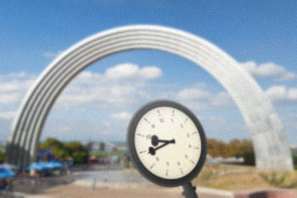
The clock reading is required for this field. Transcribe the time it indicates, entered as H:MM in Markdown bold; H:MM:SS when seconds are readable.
**9:44**
